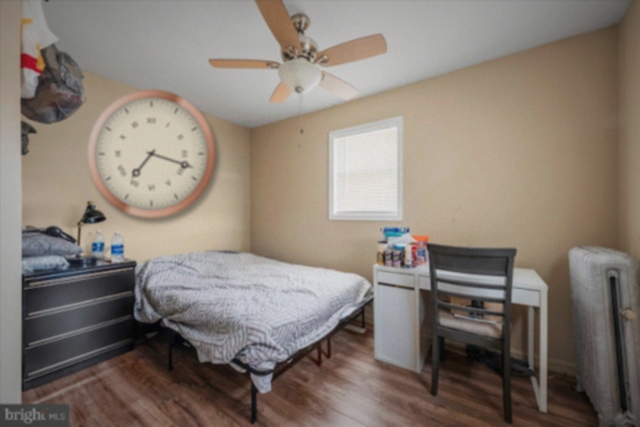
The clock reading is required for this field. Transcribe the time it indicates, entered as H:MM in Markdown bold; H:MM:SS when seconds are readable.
**7:18**
